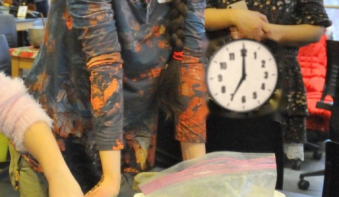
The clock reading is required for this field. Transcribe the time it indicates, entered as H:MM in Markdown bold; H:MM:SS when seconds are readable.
**7:00**
